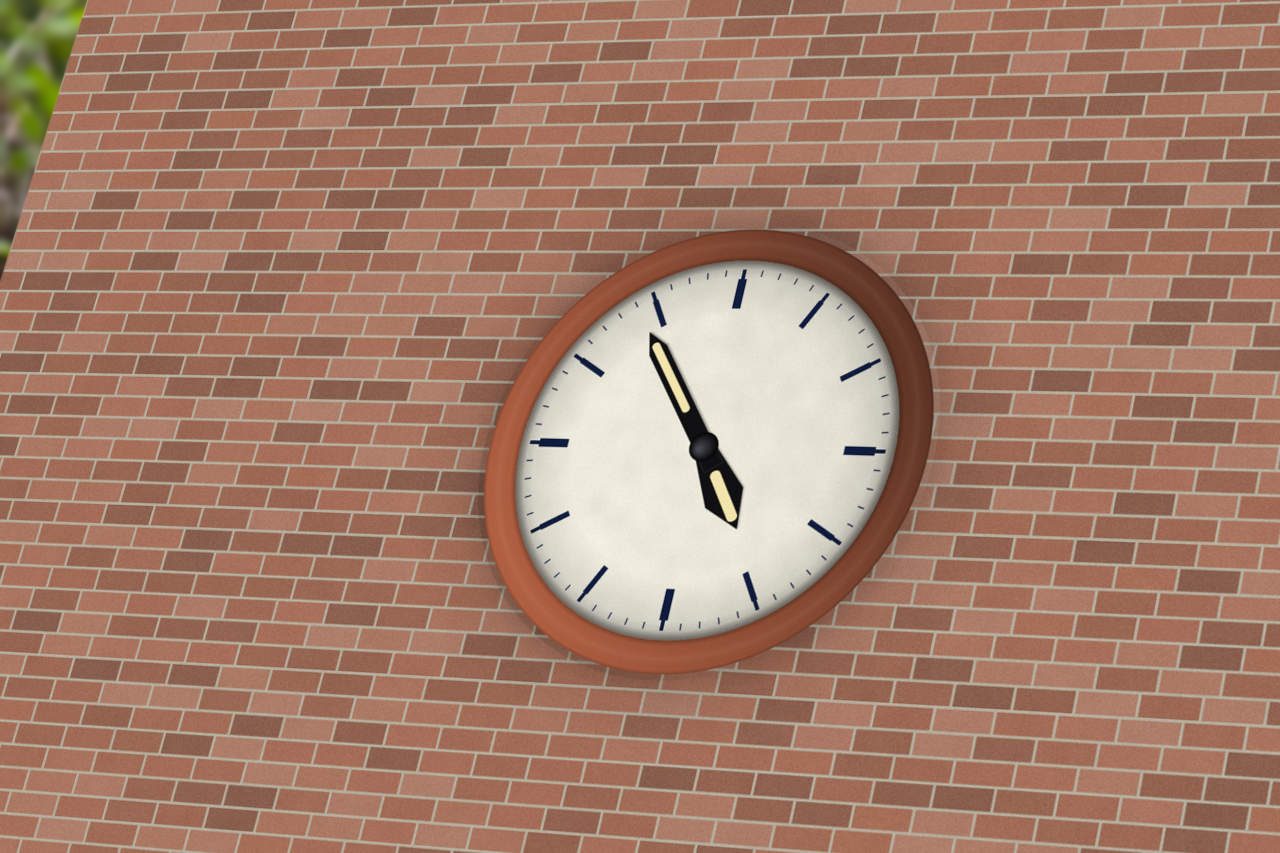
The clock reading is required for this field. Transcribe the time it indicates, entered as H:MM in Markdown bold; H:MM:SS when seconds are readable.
**4:54**
